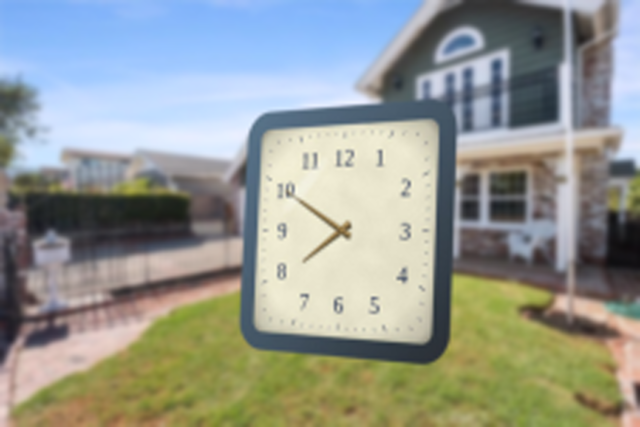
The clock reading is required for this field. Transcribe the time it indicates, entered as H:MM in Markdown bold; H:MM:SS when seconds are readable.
**7:50**
